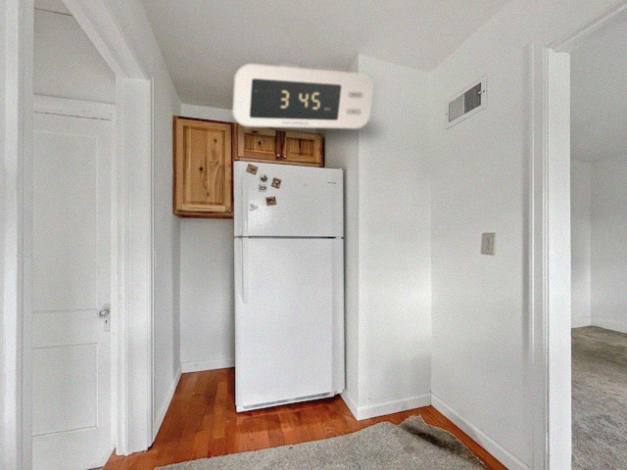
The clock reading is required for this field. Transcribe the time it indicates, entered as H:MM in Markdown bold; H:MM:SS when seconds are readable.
**3:45**
